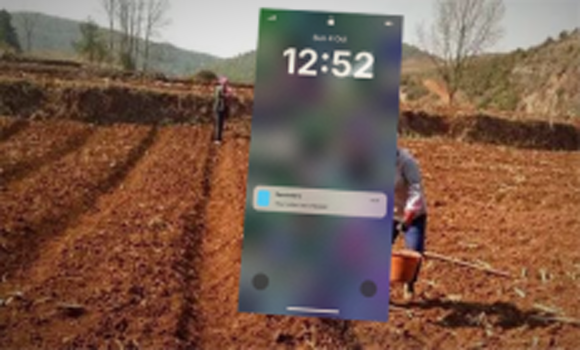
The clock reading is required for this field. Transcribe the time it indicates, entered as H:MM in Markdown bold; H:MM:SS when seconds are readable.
**12:52**
